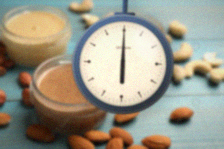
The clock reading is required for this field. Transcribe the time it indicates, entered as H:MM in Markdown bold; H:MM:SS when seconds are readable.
**6:00**
